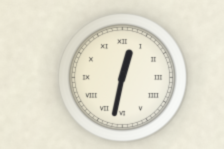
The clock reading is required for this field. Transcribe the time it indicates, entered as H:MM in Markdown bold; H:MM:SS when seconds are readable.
**12:32**
